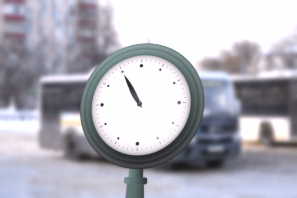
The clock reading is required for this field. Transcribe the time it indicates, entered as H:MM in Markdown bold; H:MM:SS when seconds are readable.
**10:55**
